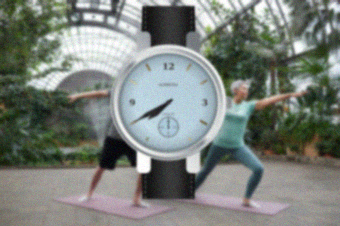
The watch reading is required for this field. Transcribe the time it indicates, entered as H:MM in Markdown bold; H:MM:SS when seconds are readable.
**7:40**
